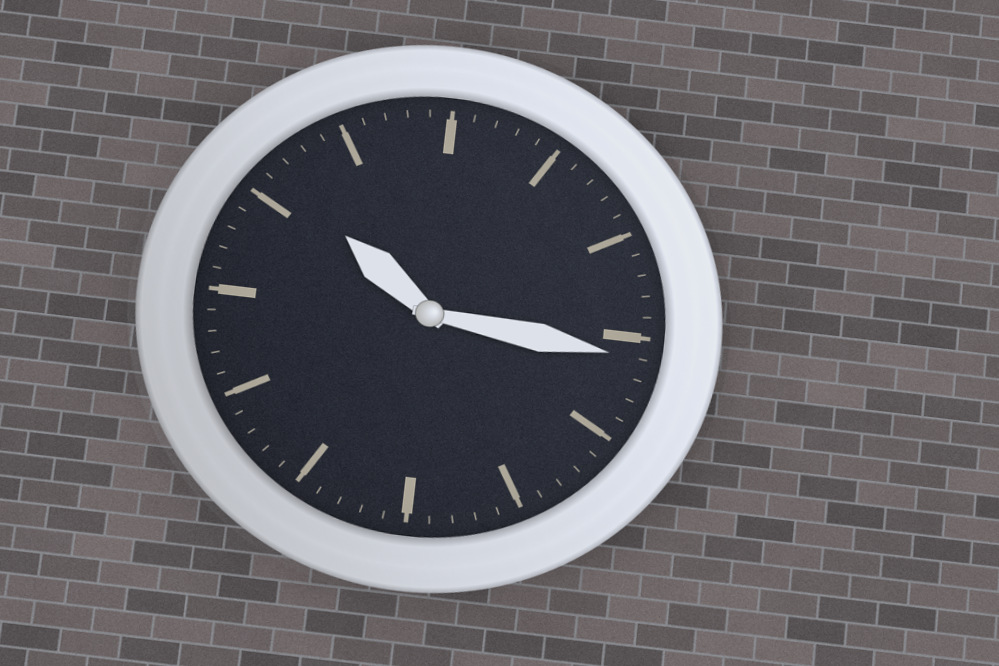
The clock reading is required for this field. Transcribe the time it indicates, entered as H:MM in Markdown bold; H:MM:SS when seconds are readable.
**10:16**
